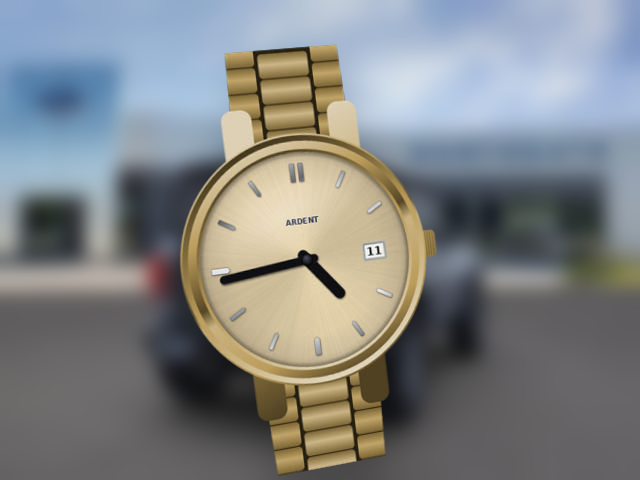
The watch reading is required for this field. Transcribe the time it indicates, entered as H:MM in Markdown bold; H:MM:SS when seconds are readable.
**4:44**
